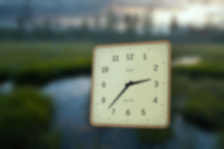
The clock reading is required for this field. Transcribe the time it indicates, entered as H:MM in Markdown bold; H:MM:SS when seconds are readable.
**2:37**
